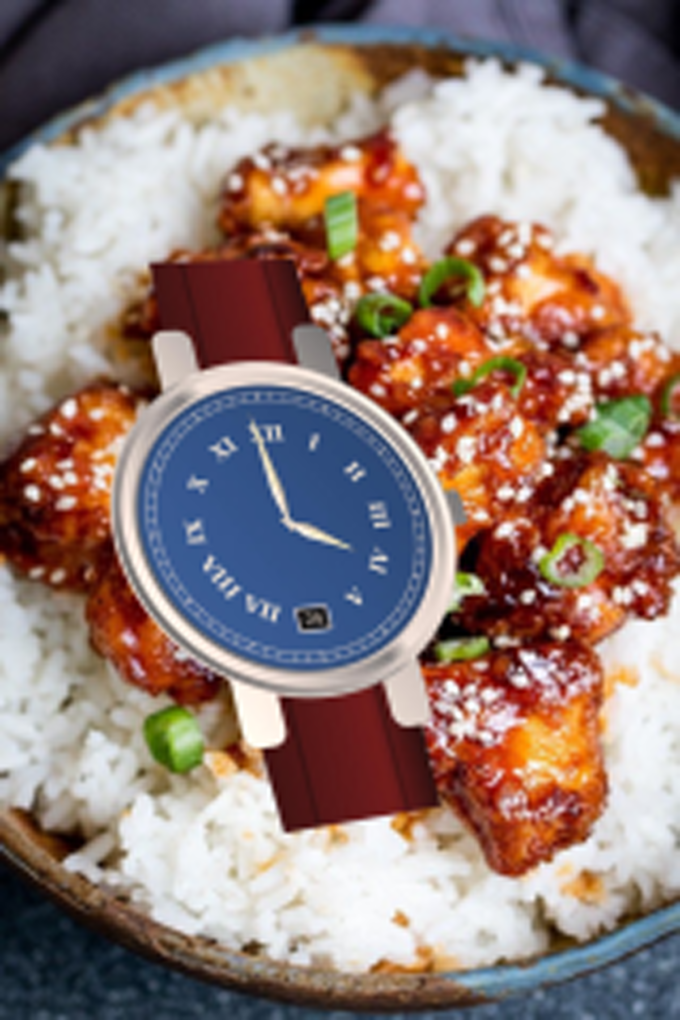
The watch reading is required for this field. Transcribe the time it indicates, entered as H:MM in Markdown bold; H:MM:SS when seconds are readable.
**3:59**
